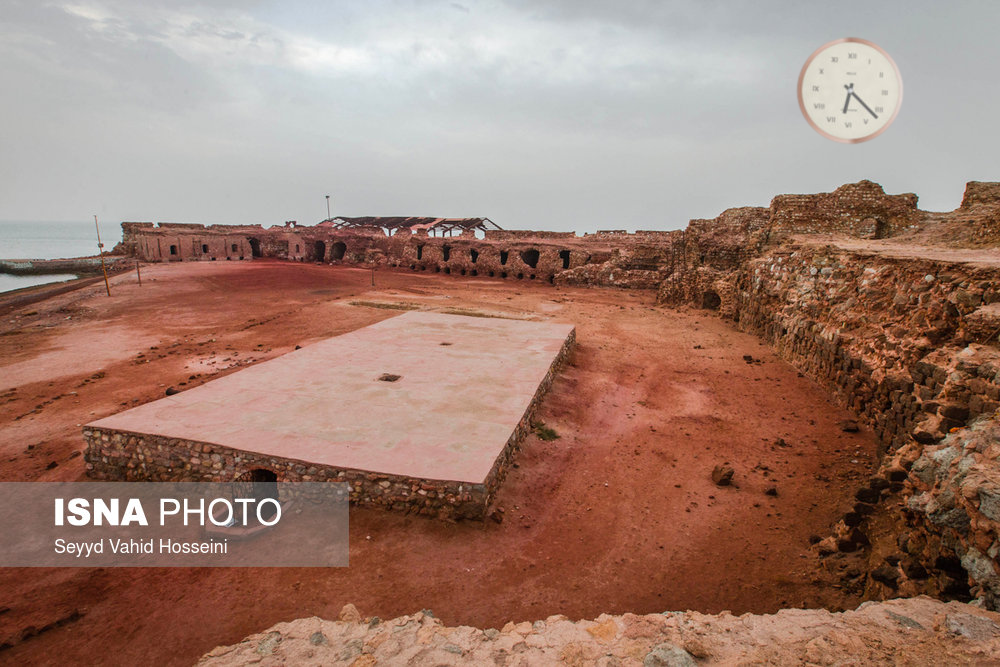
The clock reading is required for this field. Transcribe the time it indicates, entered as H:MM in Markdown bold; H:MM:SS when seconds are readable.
**6:22**
